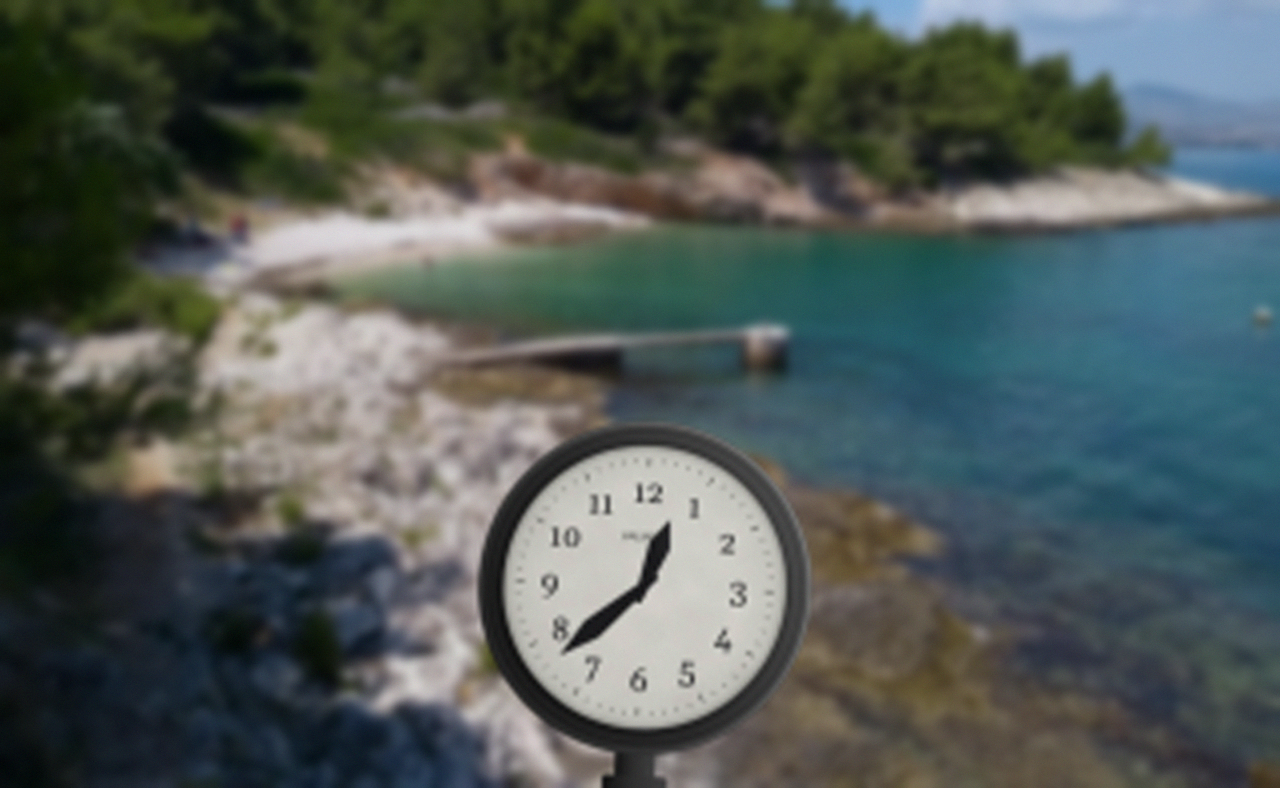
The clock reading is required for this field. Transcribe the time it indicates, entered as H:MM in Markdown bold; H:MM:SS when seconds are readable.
**12:38**
